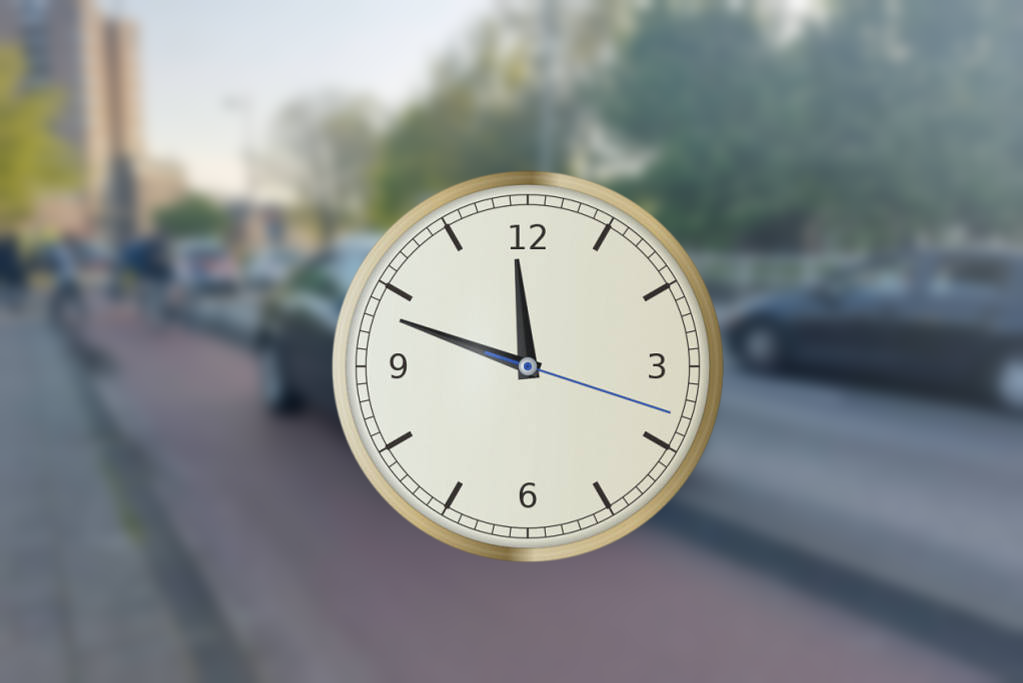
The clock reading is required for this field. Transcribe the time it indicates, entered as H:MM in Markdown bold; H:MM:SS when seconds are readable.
**11:48:18**
